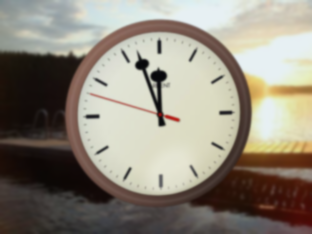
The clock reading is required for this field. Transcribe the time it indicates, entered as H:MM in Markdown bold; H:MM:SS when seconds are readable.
**11:56:48**
